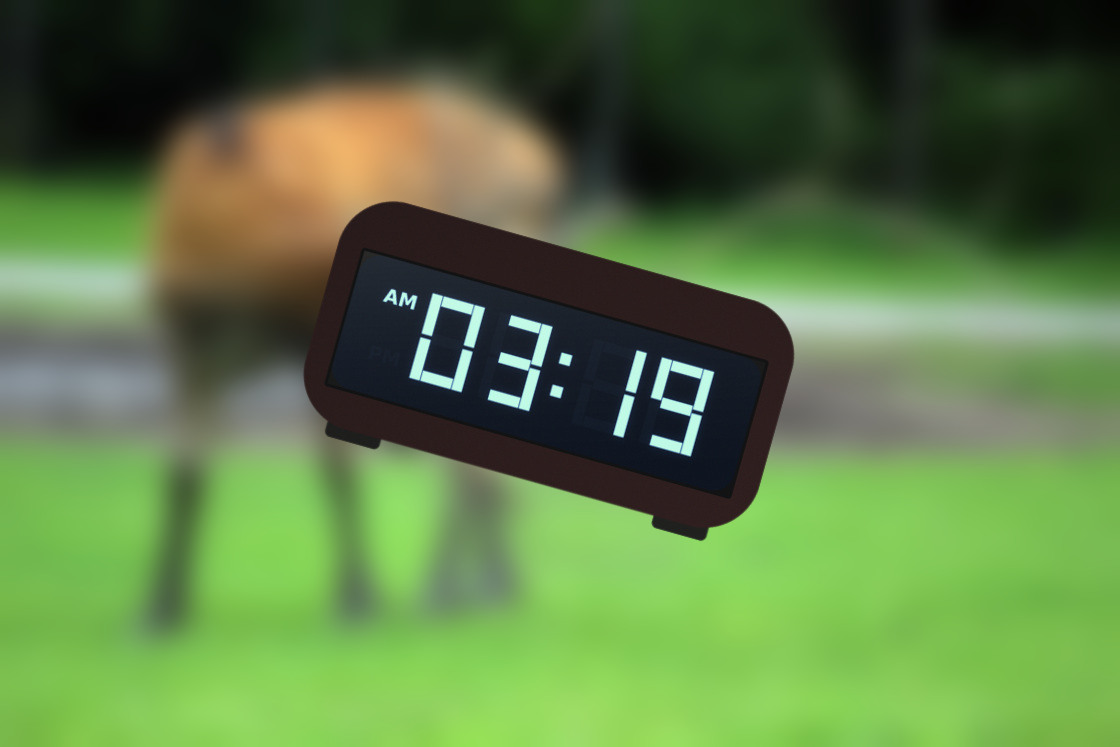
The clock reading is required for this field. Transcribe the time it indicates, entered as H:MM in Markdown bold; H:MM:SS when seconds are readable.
**3:19**
